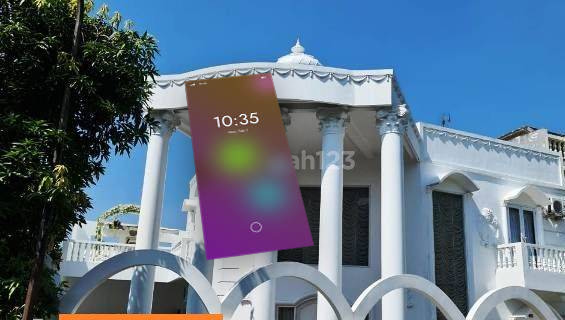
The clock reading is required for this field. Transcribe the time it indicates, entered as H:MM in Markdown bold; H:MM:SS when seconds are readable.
**10:35**
